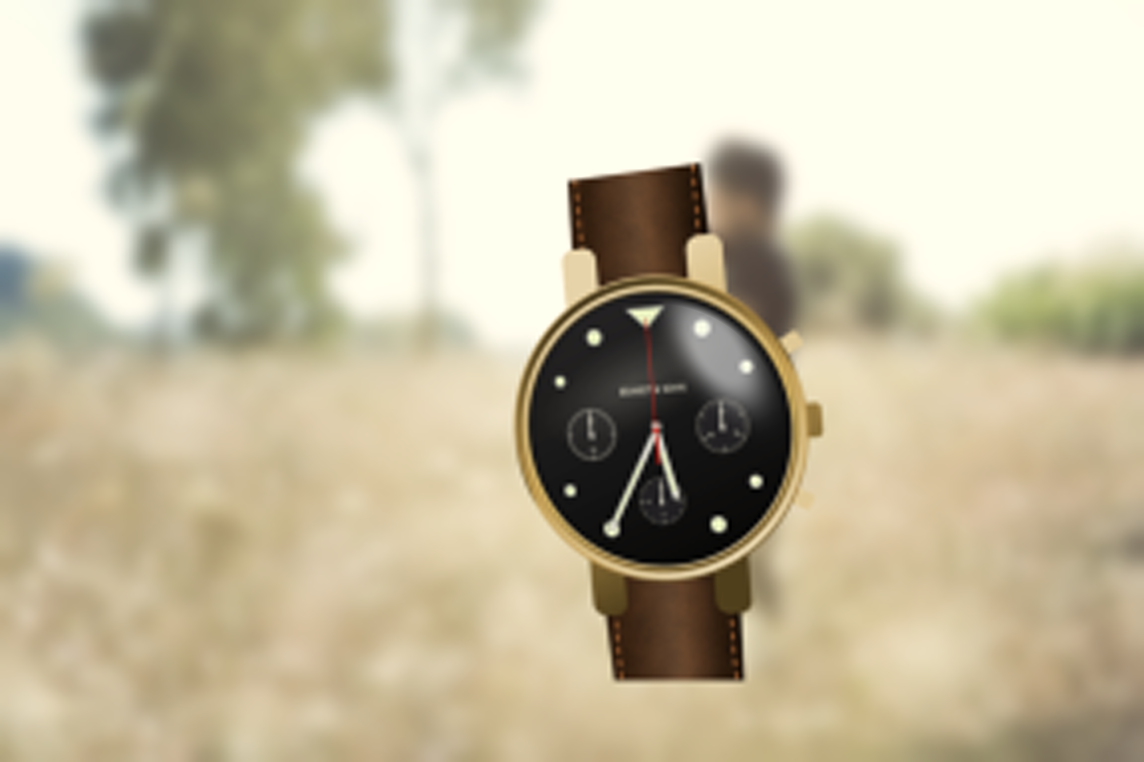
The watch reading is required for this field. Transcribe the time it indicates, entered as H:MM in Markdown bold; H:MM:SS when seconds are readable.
**5:35**
